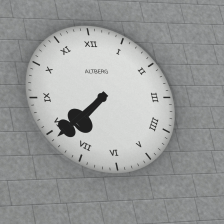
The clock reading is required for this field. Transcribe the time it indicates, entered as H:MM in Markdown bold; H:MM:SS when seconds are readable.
**7:39**
